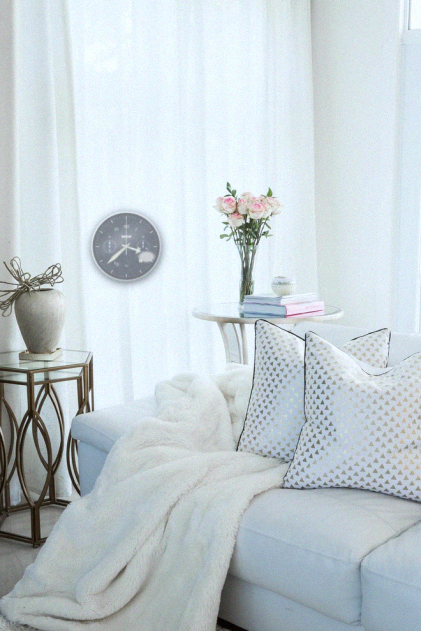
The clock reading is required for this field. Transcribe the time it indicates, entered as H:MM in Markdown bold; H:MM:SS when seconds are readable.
**3:38**
